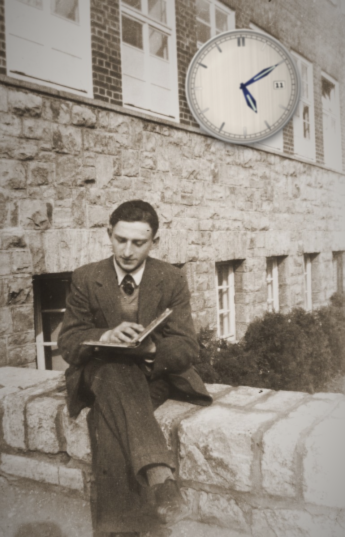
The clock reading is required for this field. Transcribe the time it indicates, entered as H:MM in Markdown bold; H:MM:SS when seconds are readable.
**5:10**
